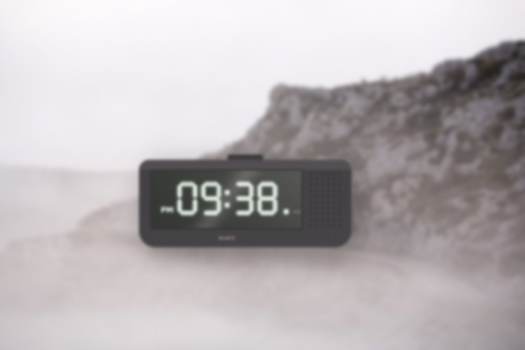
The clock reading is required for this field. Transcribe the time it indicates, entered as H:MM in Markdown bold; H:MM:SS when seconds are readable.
**9:38**
